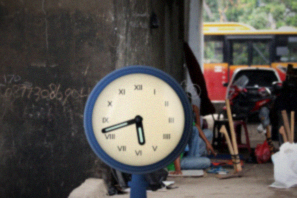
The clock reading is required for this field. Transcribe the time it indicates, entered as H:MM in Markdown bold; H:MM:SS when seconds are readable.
**5:42**
